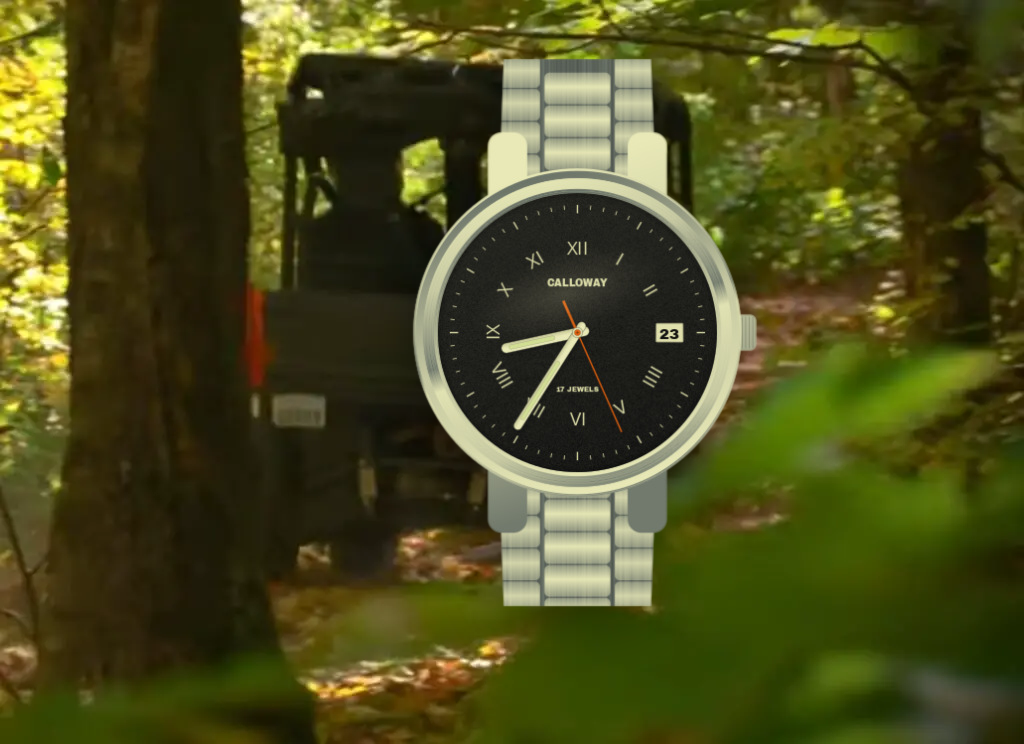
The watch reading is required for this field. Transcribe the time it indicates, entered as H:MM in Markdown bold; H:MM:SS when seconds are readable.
**8:35:26**
